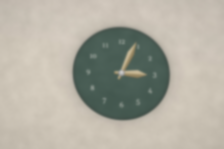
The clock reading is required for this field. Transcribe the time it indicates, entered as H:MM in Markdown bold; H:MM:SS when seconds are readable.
**3:04**
